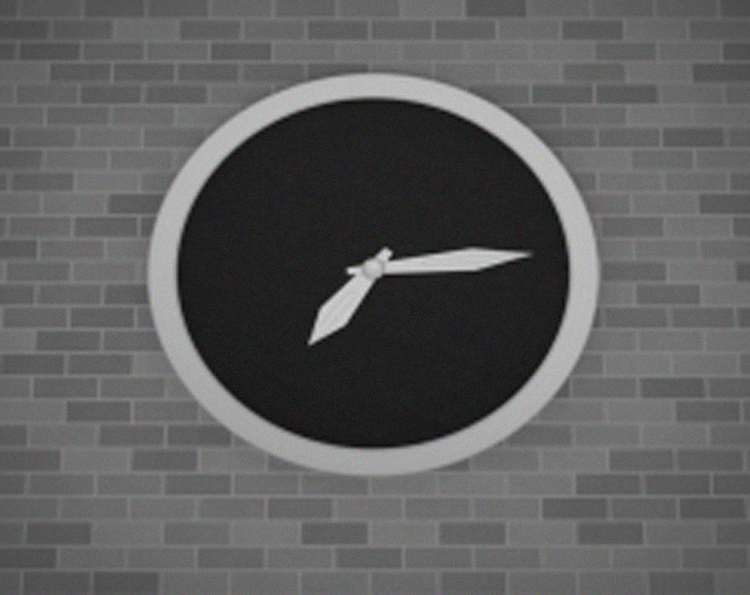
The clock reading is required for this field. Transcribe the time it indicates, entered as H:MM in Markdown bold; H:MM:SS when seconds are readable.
**7:14**
